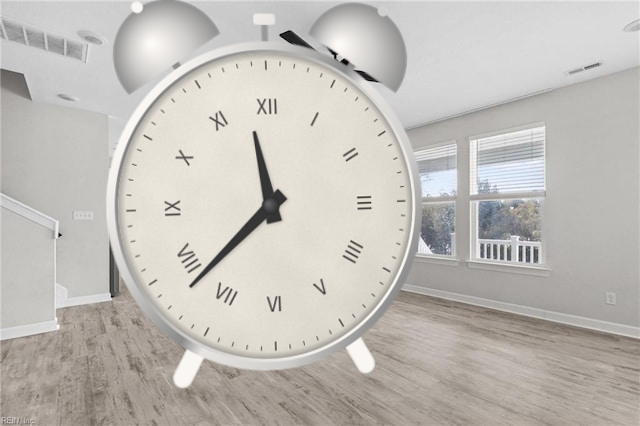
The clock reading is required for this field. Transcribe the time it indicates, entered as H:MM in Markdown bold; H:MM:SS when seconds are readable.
**11:38**
